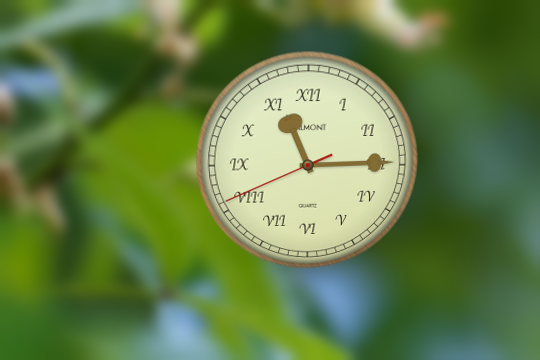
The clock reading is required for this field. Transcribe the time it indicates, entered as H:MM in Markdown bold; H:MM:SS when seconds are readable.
**11:14:41**
